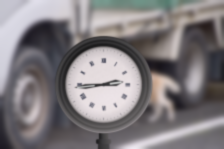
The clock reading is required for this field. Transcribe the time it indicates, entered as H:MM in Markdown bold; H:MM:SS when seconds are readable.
**2:44**
